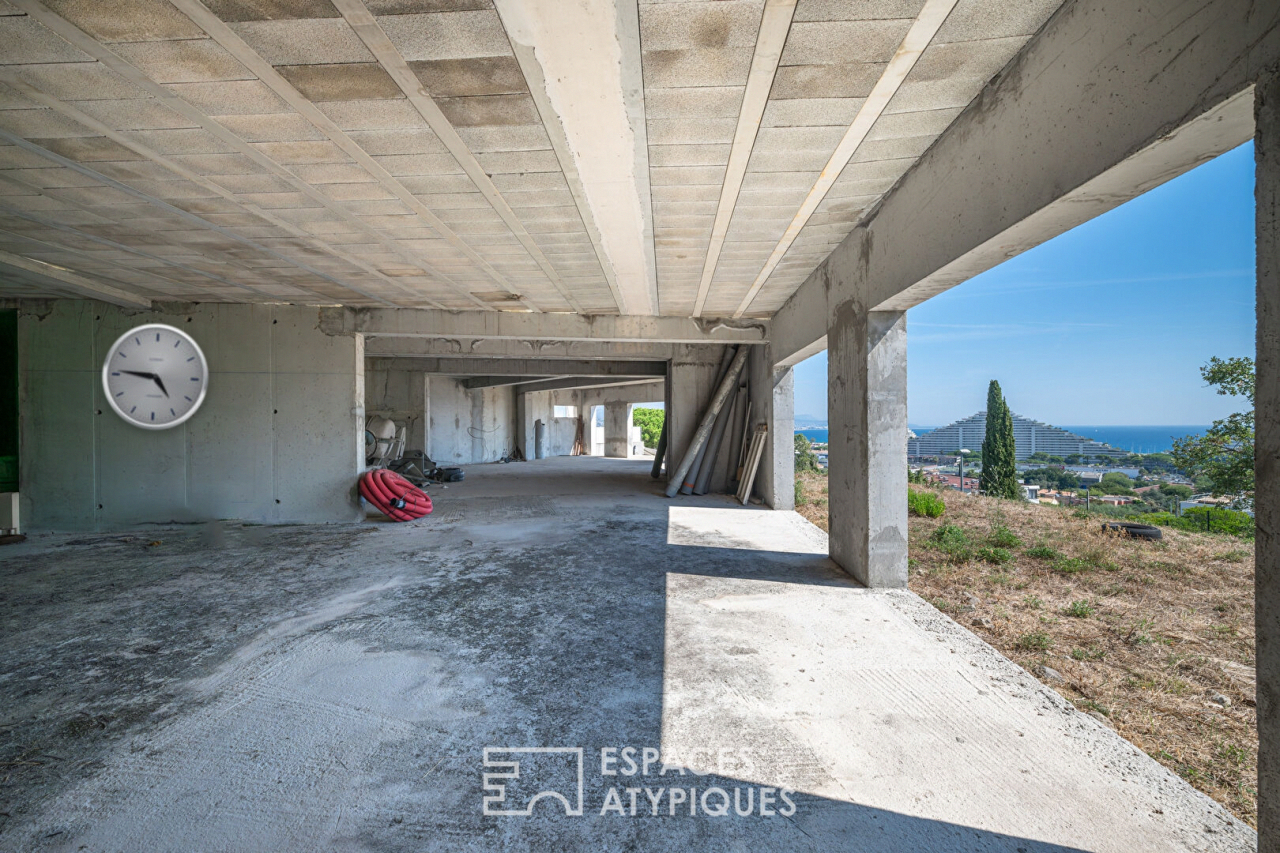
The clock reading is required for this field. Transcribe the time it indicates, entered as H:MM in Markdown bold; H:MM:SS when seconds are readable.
**4:46**
